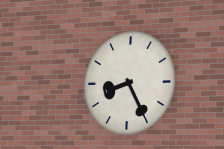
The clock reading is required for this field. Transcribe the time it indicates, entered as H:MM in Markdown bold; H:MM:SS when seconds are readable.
**8:25**
